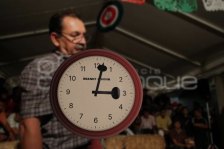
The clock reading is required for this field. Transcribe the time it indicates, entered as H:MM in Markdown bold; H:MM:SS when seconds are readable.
**3:02**
